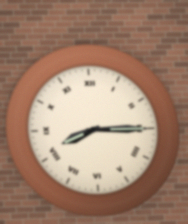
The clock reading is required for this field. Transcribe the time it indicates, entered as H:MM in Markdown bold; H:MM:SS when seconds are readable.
**8:15**
